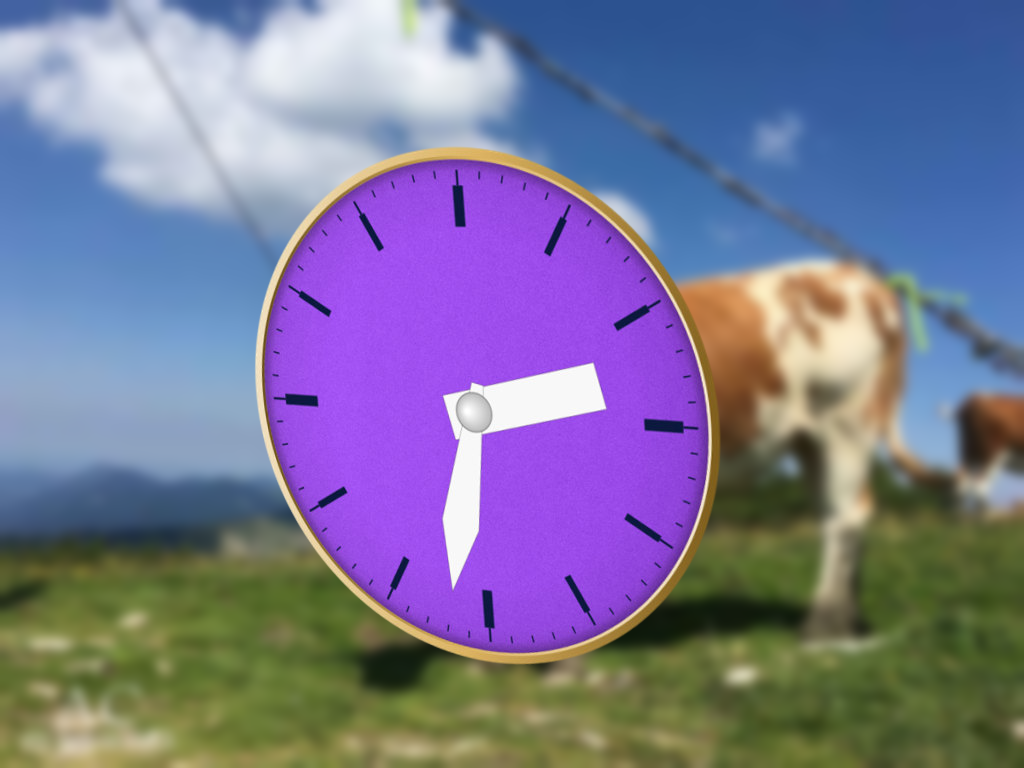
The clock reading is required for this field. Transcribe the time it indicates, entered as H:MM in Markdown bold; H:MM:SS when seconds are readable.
**2:32**
